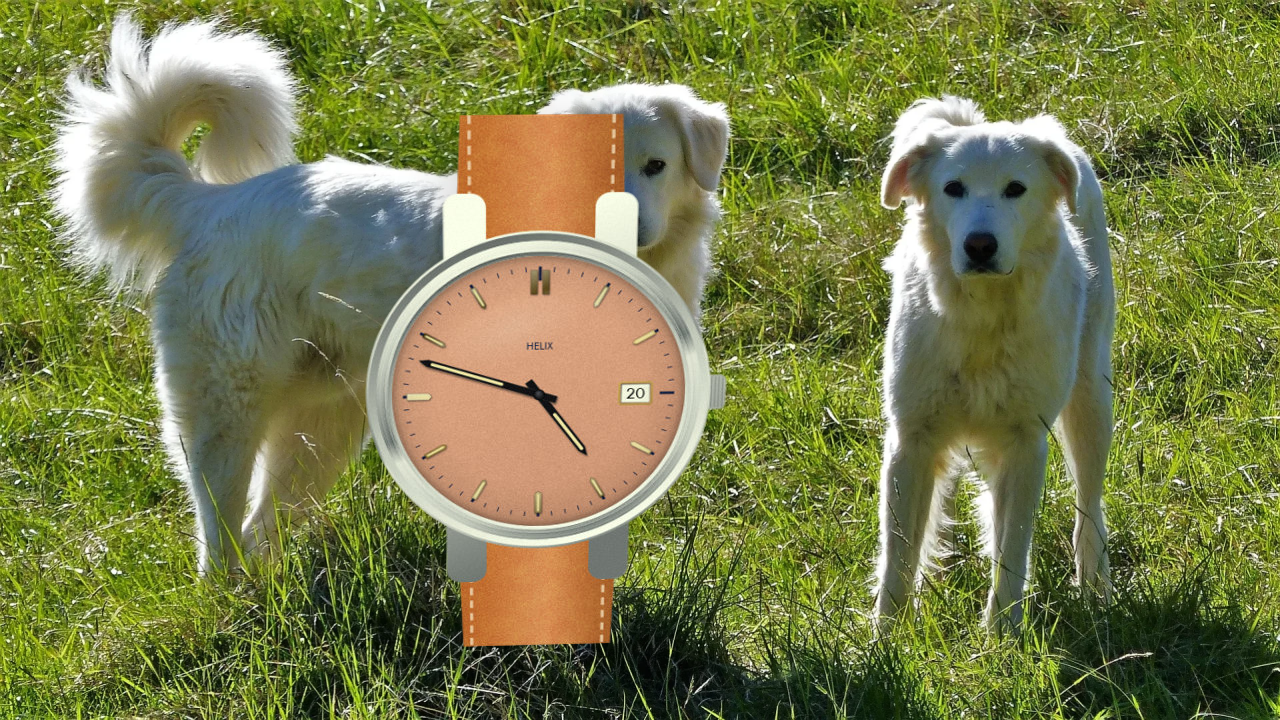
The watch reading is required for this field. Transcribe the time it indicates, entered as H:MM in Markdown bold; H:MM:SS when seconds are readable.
**4:48**
